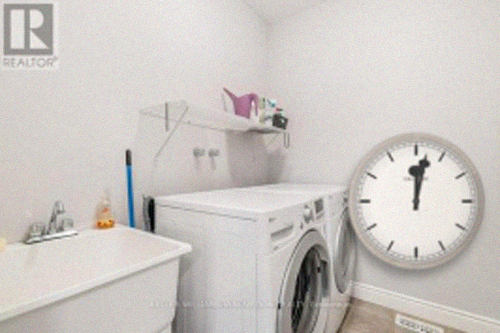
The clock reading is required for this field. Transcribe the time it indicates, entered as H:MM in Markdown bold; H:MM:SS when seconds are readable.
**12:02**
